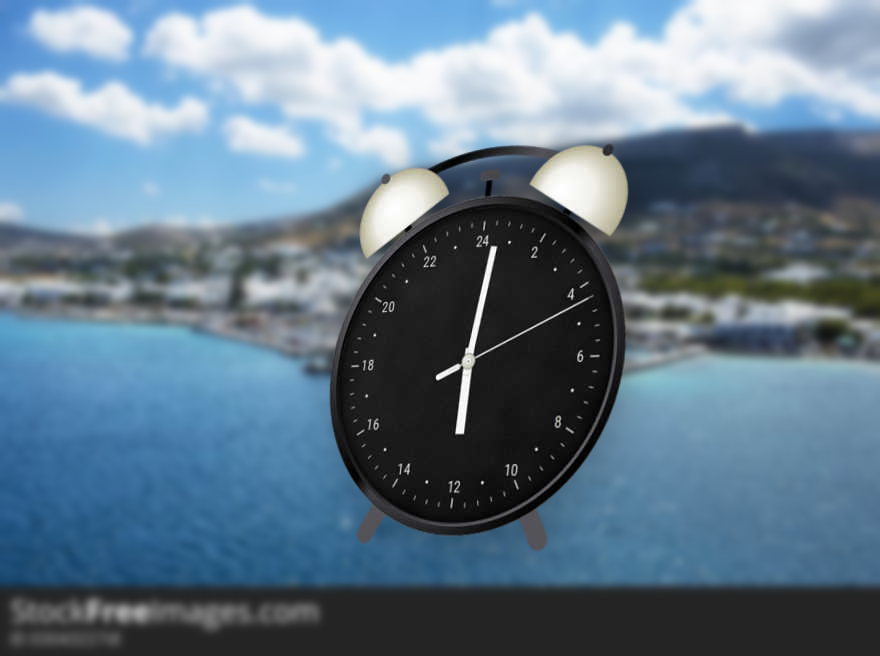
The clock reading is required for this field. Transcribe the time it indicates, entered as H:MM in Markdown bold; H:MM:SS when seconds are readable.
**12:01:11**
